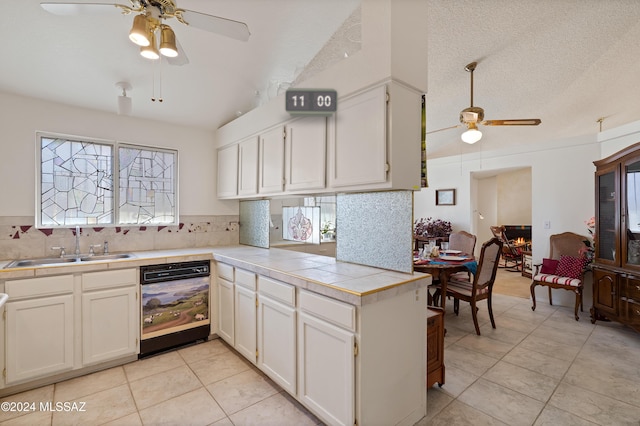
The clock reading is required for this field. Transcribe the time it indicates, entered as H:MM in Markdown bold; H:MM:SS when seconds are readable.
**11:00**
